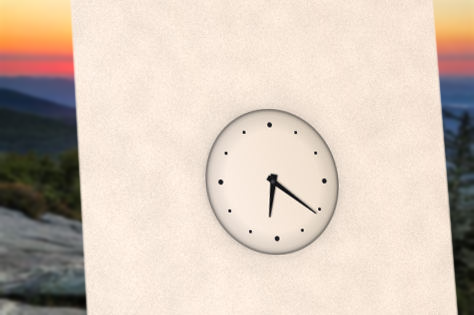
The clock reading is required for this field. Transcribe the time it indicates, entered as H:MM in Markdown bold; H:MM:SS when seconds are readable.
**6:21**
